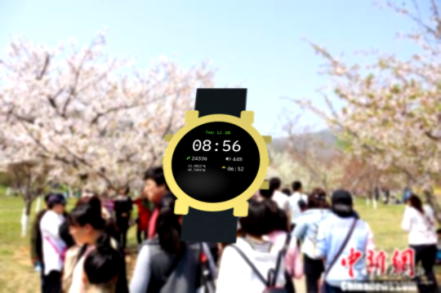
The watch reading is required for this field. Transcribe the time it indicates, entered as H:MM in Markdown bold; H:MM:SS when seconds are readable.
**8:56**
